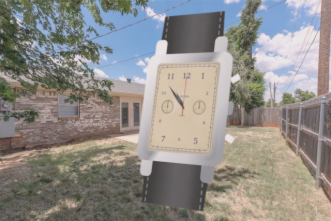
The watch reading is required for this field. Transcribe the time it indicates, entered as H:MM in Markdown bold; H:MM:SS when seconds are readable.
**10:53**
